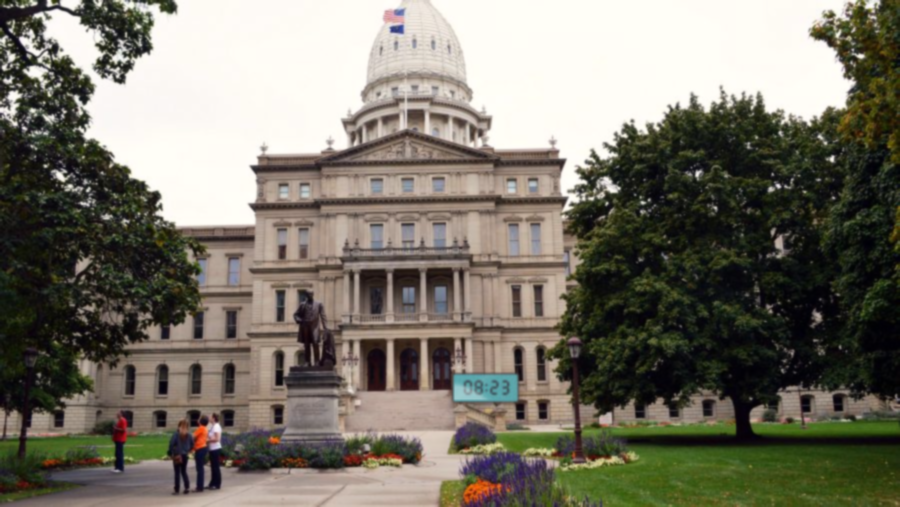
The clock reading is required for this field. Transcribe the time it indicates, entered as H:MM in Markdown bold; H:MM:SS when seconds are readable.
**8:23**
